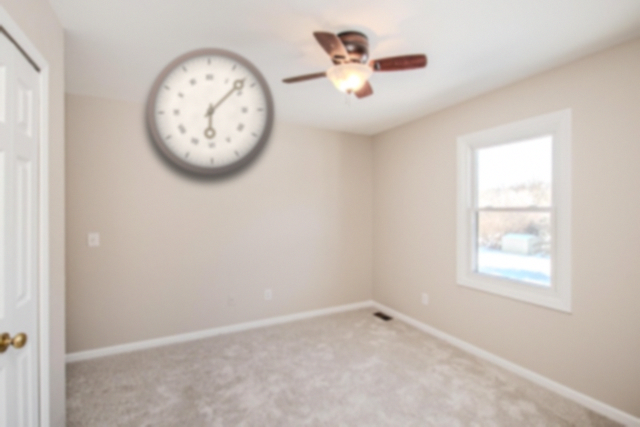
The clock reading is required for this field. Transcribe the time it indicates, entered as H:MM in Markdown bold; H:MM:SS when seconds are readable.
**6:08**
